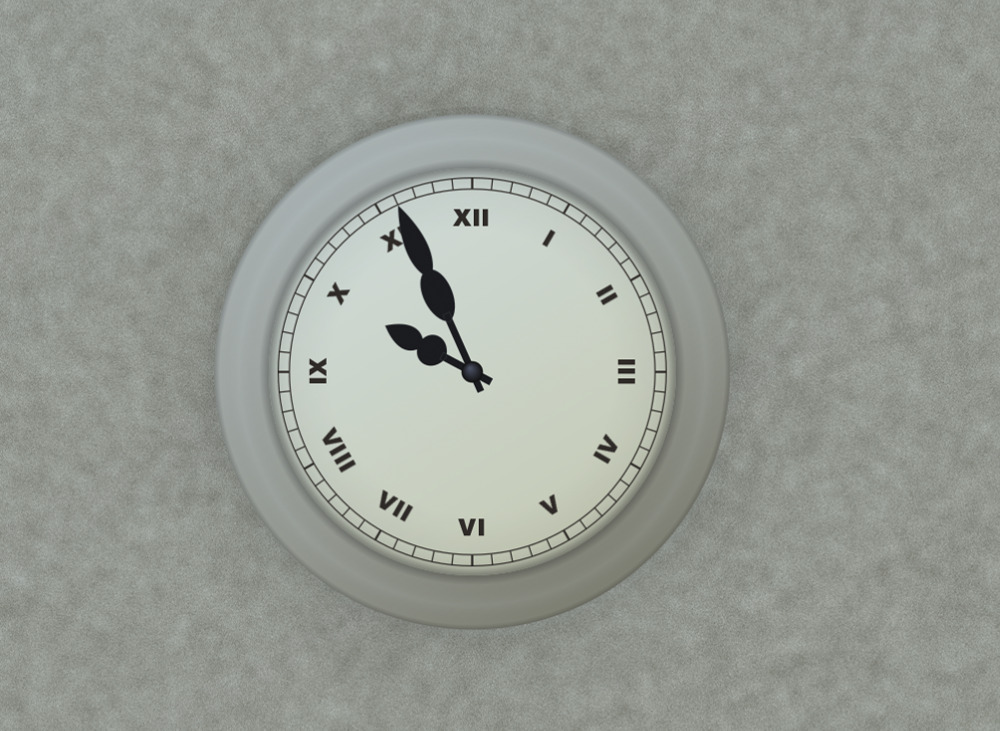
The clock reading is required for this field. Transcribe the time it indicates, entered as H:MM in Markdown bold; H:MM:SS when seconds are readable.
**9:56**
